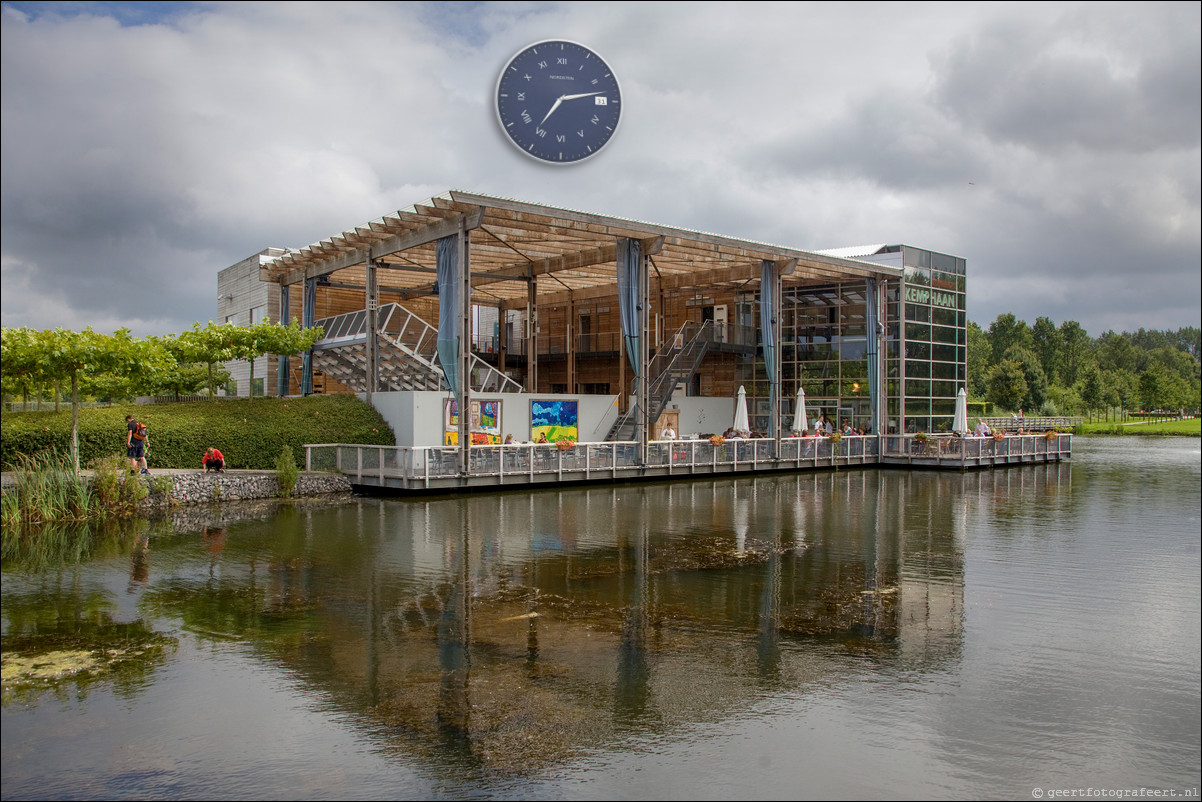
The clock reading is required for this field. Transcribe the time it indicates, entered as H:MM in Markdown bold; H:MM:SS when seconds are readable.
**7:13**
